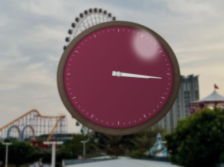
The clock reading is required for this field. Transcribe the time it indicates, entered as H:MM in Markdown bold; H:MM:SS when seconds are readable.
**3:16**
